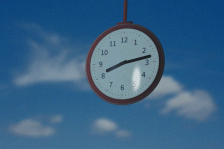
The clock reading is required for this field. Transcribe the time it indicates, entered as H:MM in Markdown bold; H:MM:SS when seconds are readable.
**8:13**
